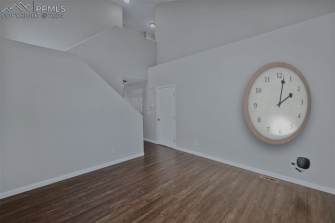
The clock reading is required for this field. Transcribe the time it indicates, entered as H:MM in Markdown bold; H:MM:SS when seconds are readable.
**2:02**
